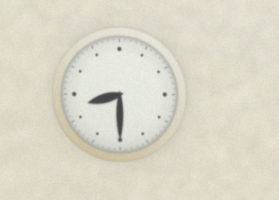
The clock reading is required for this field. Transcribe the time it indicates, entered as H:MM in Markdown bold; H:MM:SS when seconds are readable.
**8:30**
